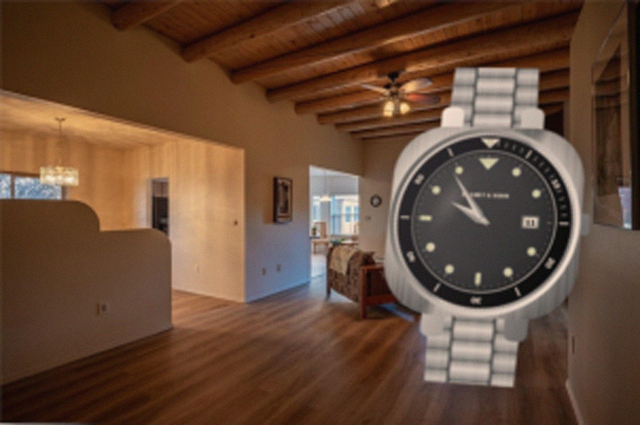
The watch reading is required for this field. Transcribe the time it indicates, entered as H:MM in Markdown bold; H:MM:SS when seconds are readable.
**9:54**
